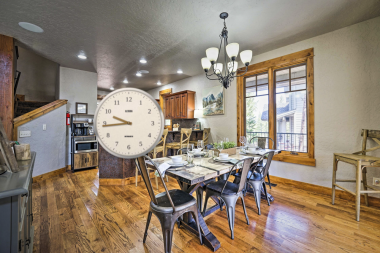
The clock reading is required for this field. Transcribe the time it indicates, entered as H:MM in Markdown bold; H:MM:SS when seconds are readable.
**9:44**
